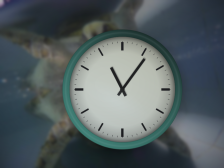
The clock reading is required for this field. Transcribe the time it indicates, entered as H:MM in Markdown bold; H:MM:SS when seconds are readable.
**11:06**
